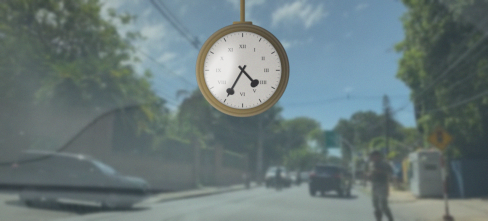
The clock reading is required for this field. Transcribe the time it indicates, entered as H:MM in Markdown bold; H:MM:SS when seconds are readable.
**4:35**
